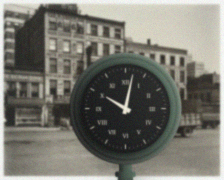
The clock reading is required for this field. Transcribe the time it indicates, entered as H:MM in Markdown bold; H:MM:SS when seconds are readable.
**10:02**
